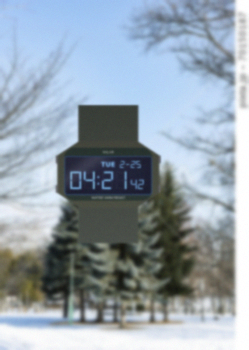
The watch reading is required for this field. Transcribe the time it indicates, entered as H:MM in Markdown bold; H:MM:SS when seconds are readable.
**4:21**
